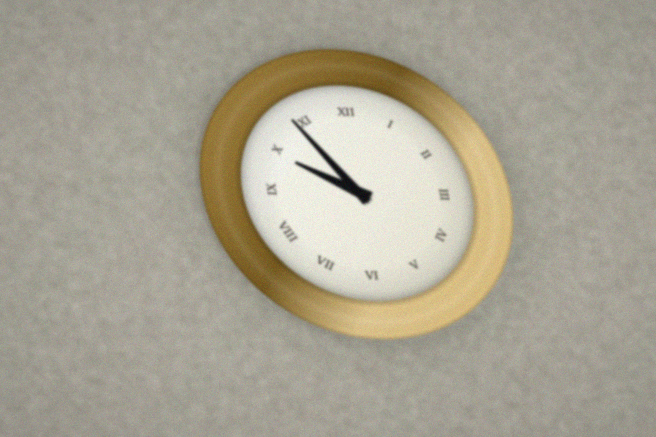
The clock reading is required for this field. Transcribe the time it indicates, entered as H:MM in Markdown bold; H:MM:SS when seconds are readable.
**9:54**
